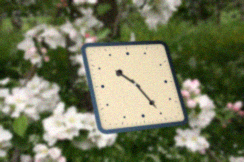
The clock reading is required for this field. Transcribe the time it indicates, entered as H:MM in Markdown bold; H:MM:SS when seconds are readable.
**10:25**
